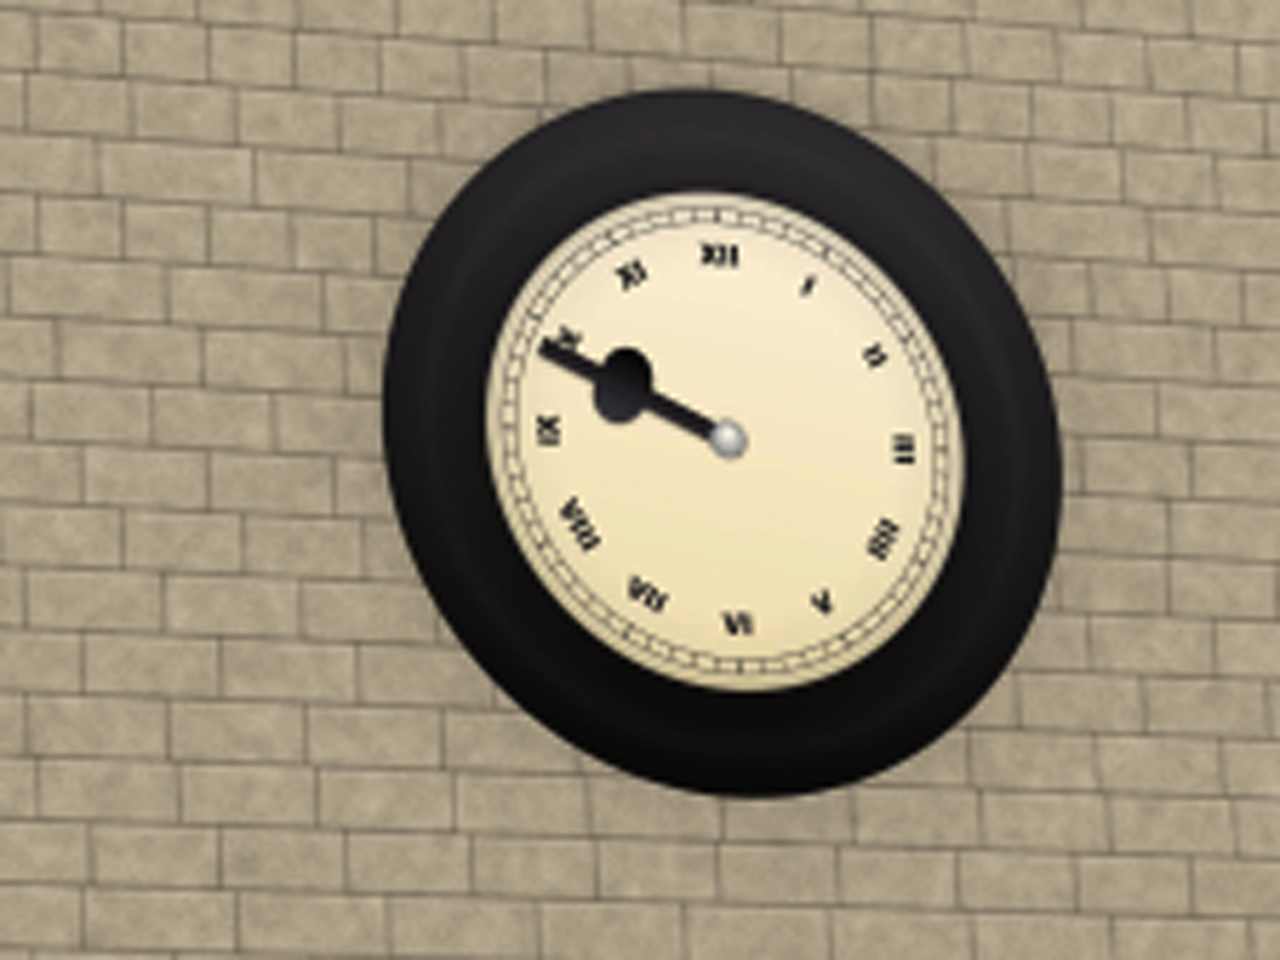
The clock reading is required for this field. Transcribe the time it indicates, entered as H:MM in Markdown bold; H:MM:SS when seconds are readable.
**9:49**
